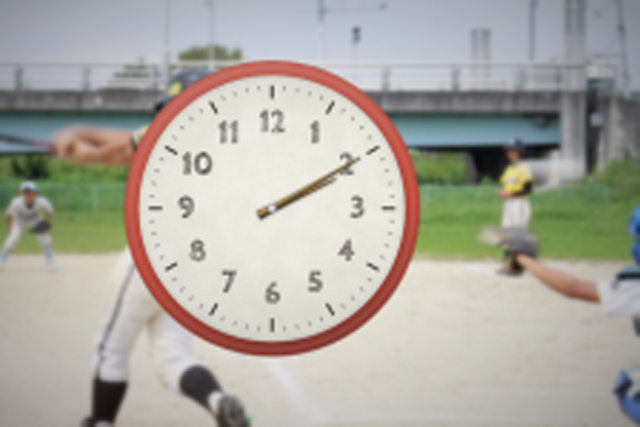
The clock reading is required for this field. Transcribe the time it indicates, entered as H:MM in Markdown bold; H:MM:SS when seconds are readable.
**2:10**
